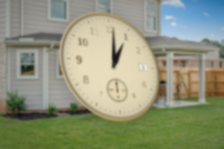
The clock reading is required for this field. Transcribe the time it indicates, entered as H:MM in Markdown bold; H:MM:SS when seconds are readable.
**1:01**
